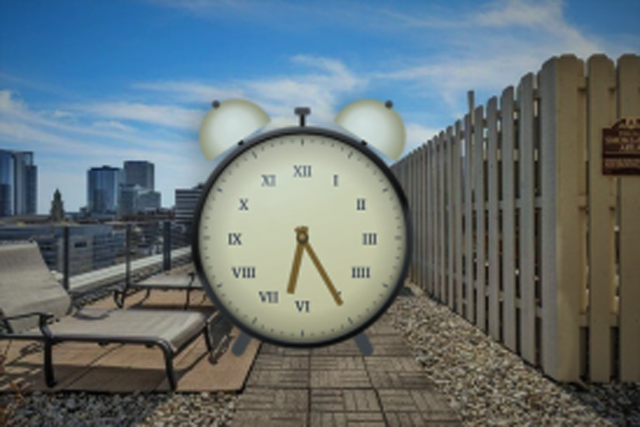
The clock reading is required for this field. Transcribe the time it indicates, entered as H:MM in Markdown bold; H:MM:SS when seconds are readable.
**6:25**
